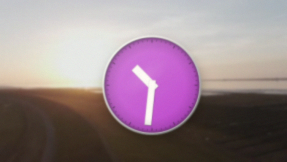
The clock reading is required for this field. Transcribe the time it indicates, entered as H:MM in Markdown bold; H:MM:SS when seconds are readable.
**10:31**
